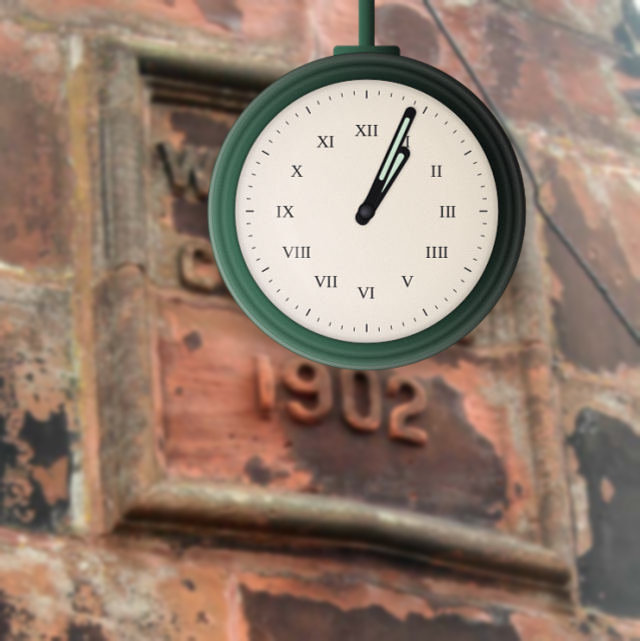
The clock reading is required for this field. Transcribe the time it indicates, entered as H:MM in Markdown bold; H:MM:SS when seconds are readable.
**1:04**
